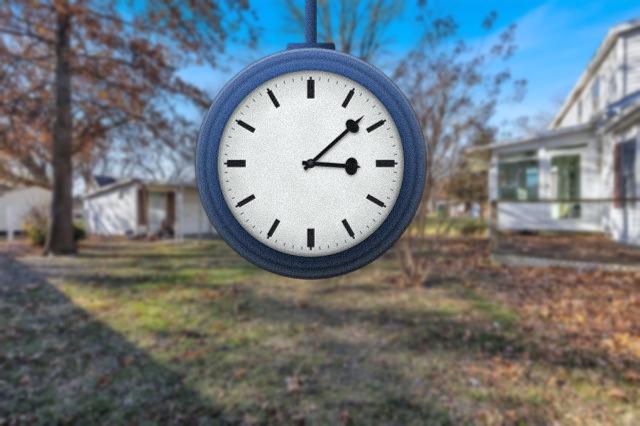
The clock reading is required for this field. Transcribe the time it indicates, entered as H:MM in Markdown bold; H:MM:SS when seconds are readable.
**3:08**
